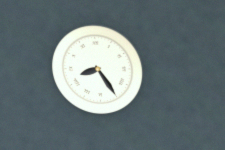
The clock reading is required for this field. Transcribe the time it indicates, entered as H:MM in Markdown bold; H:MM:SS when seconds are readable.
**8:25**
